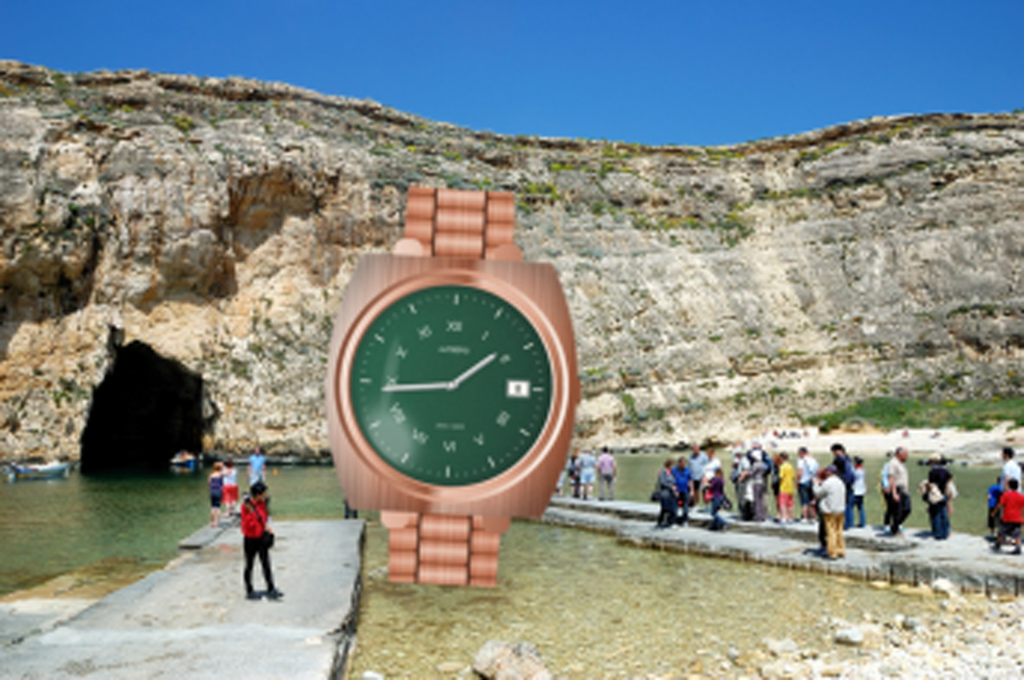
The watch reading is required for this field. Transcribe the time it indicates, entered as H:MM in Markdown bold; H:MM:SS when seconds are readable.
**1:44**
